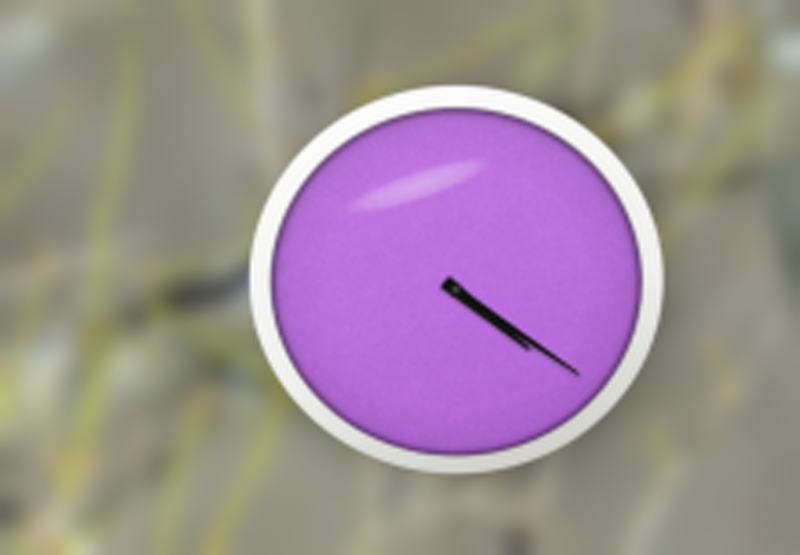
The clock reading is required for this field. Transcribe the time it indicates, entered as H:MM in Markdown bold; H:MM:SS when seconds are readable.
**4:21**
